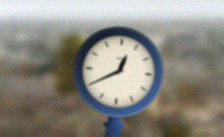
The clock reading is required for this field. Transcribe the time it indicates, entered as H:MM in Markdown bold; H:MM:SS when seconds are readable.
**12:40**
